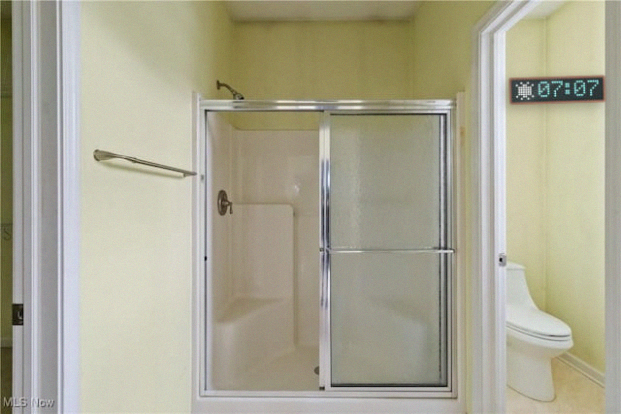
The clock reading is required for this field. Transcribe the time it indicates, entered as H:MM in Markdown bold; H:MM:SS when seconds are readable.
**7:07**
